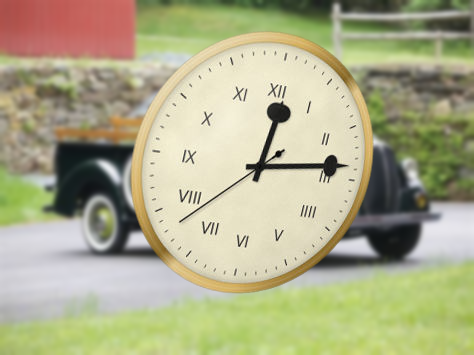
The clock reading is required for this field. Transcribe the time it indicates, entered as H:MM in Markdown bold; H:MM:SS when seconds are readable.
**12:13:38**
